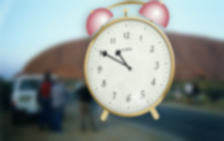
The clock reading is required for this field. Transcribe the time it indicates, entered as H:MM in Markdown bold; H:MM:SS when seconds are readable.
**10:50**
